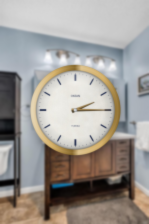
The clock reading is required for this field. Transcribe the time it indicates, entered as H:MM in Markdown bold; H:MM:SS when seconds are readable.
**2:15**
